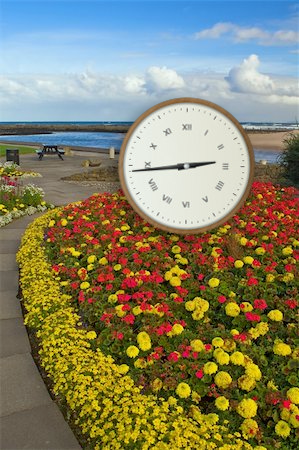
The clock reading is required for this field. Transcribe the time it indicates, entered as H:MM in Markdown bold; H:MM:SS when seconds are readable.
**2:44**
